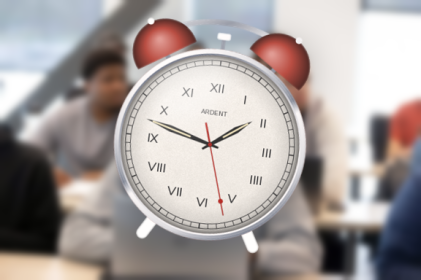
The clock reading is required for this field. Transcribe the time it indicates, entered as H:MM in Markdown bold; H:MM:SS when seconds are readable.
**1:47:27**
